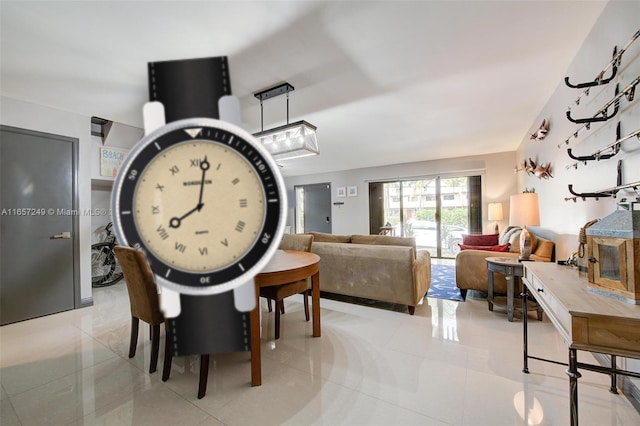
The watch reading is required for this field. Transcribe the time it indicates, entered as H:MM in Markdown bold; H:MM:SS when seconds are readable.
**8:02**
